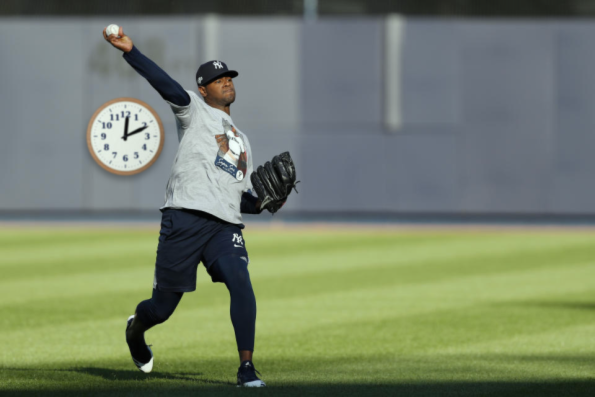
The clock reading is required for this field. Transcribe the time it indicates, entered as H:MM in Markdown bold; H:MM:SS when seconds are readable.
**12:11**
